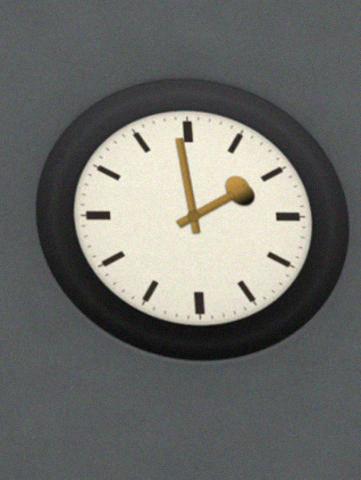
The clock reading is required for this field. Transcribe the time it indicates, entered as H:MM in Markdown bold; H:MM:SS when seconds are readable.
**1:59**
